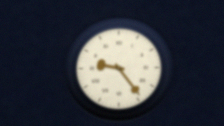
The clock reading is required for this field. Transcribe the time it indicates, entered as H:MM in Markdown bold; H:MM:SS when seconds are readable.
**9:24**
